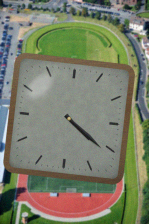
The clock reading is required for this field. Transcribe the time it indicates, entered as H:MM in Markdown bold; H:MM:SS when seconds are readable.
**4:21**
